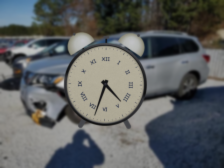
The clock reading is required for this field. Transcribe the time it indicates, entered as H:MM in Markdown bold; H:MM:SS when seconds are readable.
**4:33**
